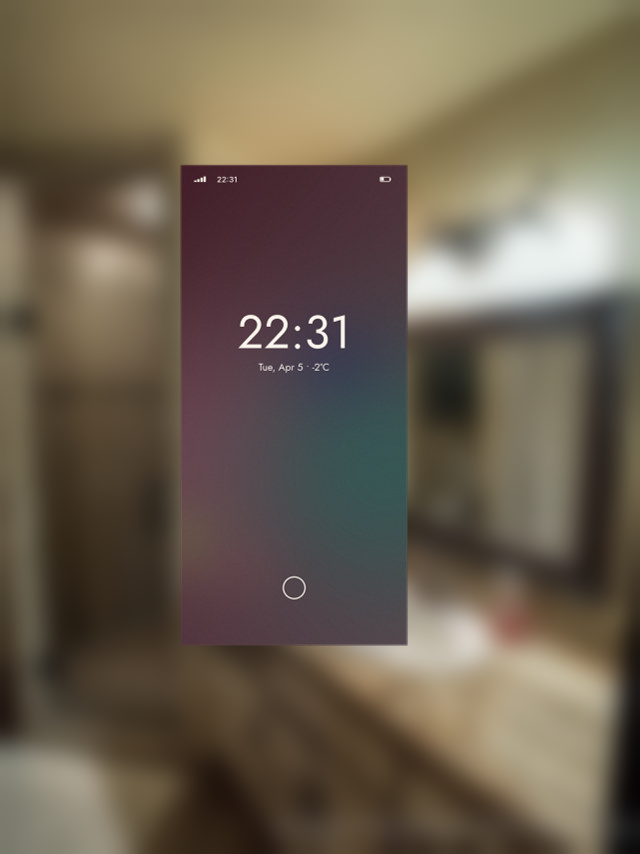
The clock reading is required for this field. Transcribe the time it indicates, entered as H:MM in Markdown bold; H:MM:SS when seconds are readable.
**22:31**
